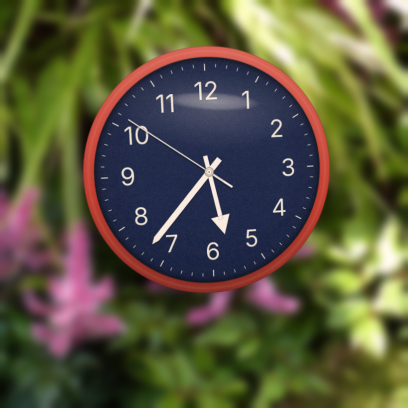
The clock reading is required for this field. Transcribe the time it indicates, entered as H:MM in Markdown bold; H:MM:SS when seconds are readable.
**5:36:51**
